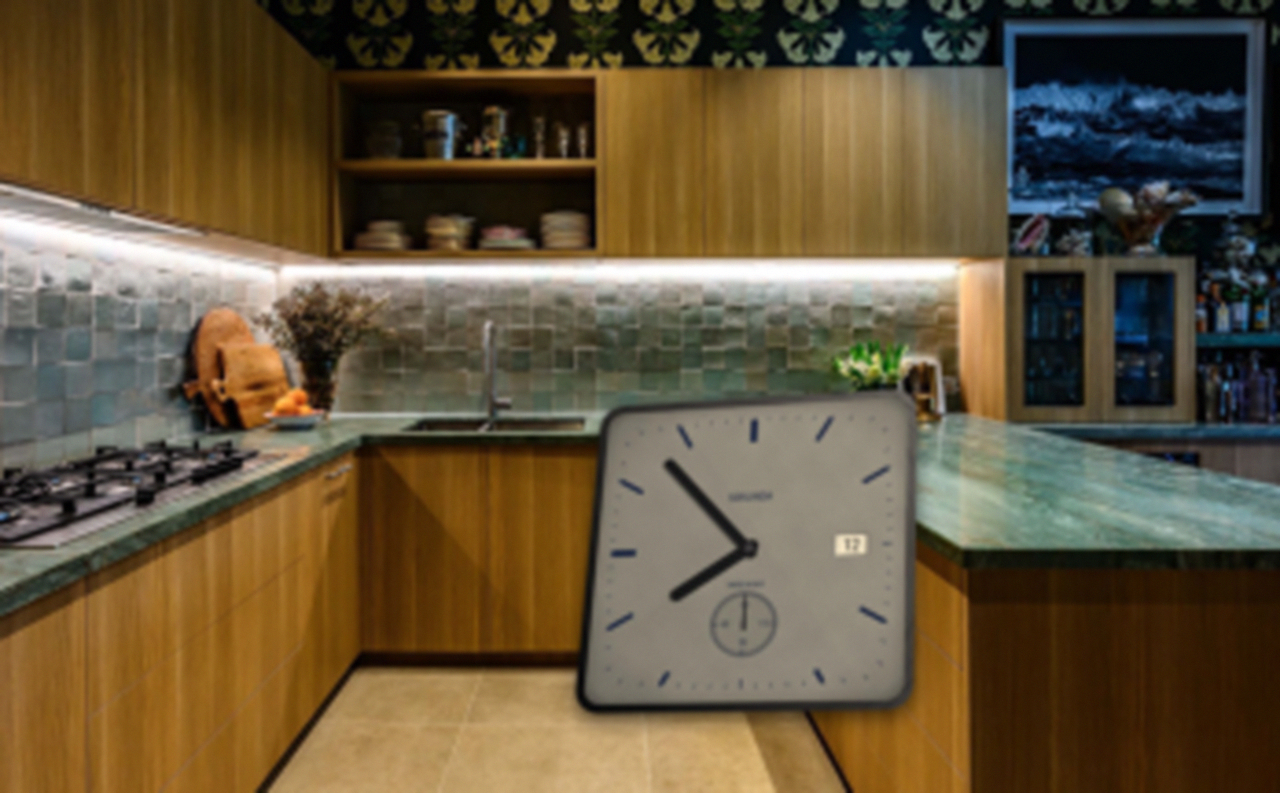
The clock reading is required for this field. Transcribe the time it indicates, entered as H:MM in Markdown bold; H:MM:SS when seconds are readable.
**7:53**
